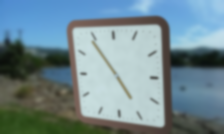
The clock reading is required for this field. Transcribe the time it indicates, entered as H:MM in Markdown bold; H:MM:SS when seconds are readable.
**4:54**
